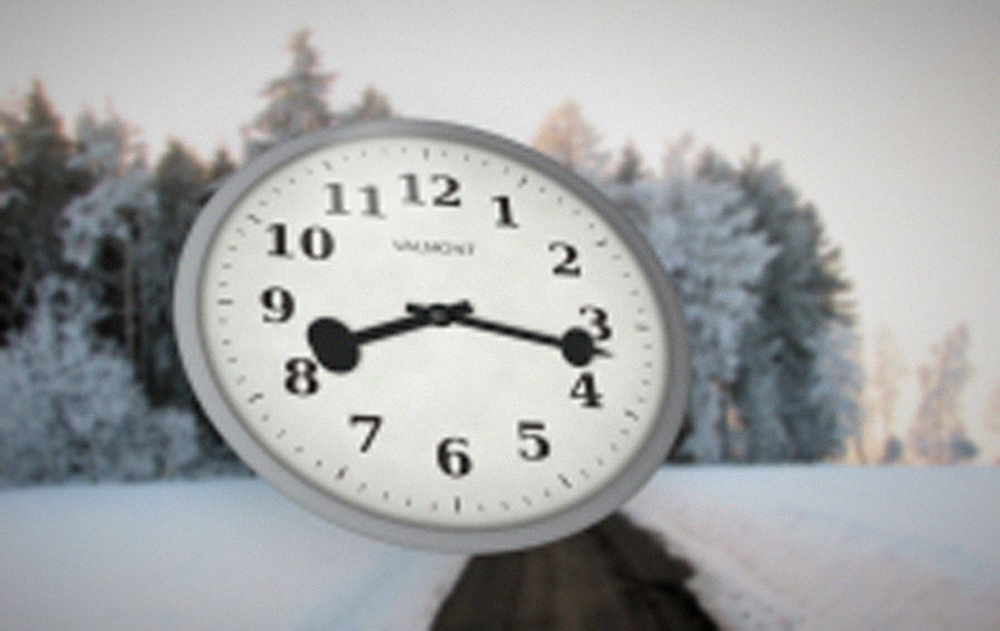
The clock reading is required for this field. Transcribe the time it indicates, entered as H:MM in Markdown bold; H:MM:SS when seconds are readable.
**8:17**
